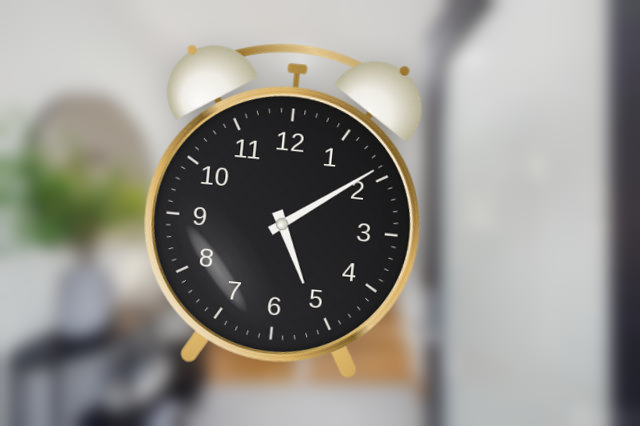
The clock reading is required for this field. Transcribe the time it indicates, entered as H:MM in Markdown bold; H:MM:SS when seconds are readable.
**5:09**
